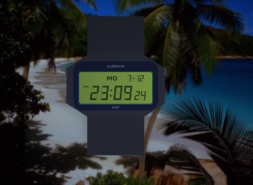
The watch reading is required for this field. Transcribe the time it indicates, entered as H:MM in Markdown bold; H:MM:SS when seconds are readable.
**23:09:24**
